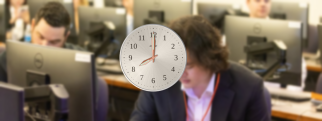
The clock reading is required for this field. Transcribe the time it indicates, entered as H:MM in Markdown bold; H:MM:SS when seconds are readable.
**8:00**
